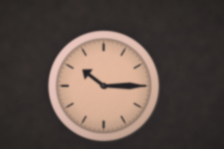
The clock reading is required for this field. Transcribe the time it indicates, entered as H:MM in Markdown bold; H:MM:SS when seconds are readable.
**10:15**
